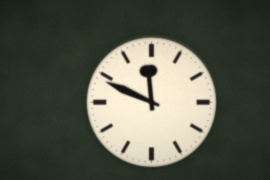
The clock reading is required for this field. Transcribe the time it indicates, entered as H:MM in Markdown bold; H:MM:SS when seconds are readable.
**11:49**
